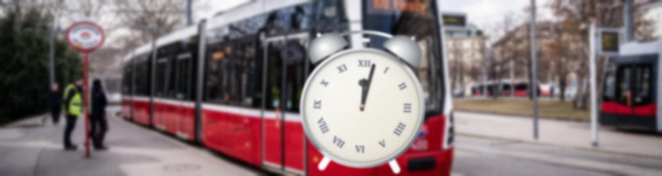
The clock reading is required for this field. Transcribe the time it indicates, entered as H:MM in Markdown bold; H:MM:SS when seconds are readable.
**12:02**
